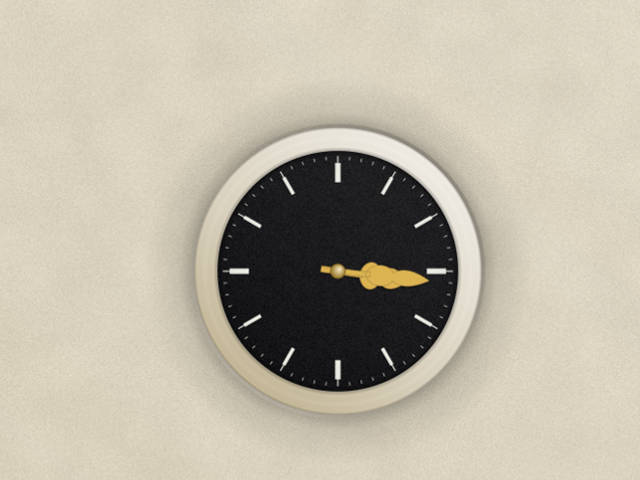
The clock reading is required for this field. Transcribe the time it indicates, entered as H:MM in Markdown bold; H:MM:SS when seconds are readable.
**3:16**
